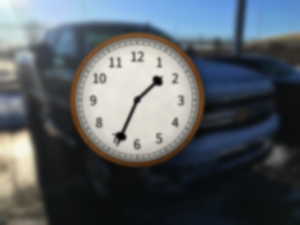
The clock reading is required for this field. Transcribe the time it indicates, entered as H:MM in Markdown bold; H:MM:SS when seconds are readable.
**1:34**
